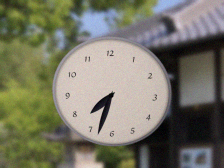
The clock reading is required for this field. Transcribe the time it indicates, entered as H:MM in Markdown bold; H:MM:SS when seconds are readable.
**7:33**
